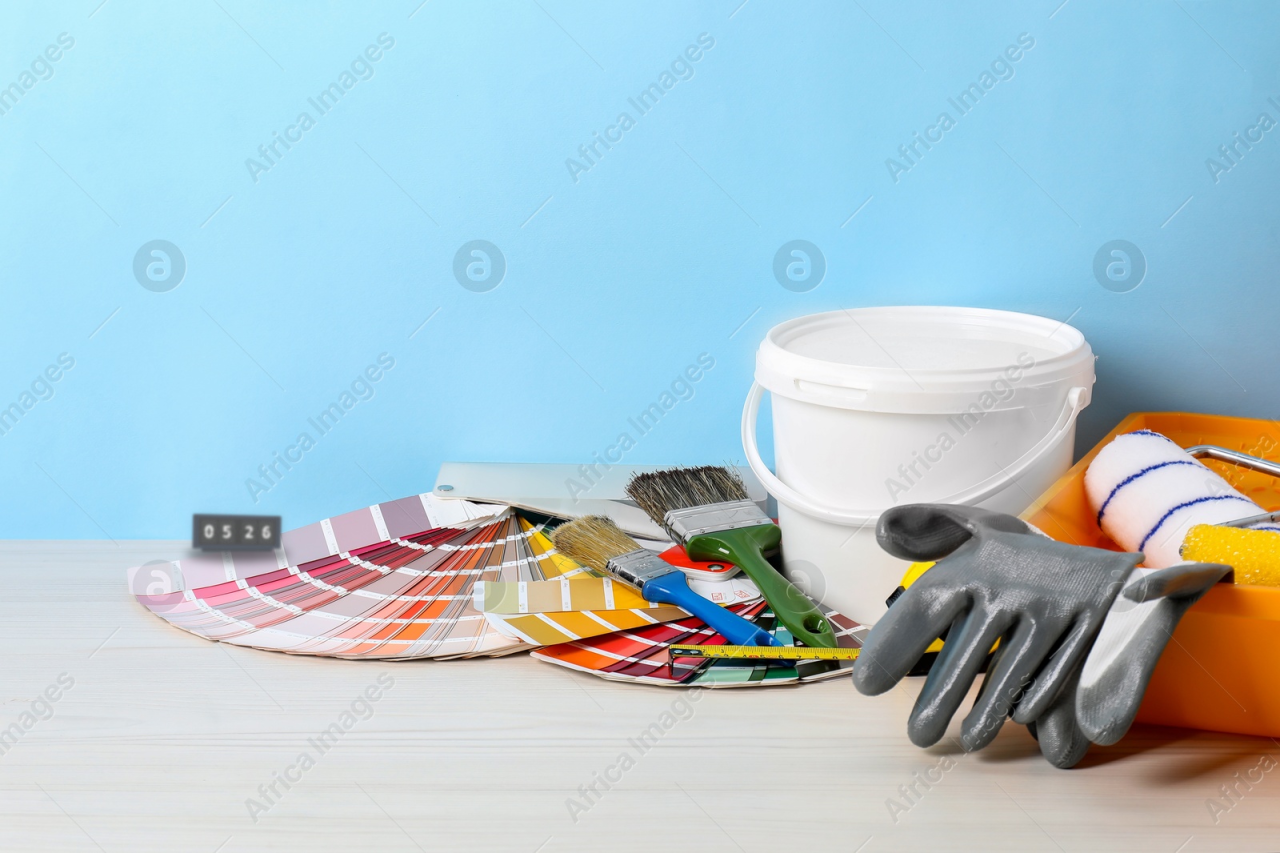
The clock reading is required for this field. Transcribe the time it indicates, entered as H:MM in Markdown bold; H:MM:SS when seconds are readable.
**5:26**
